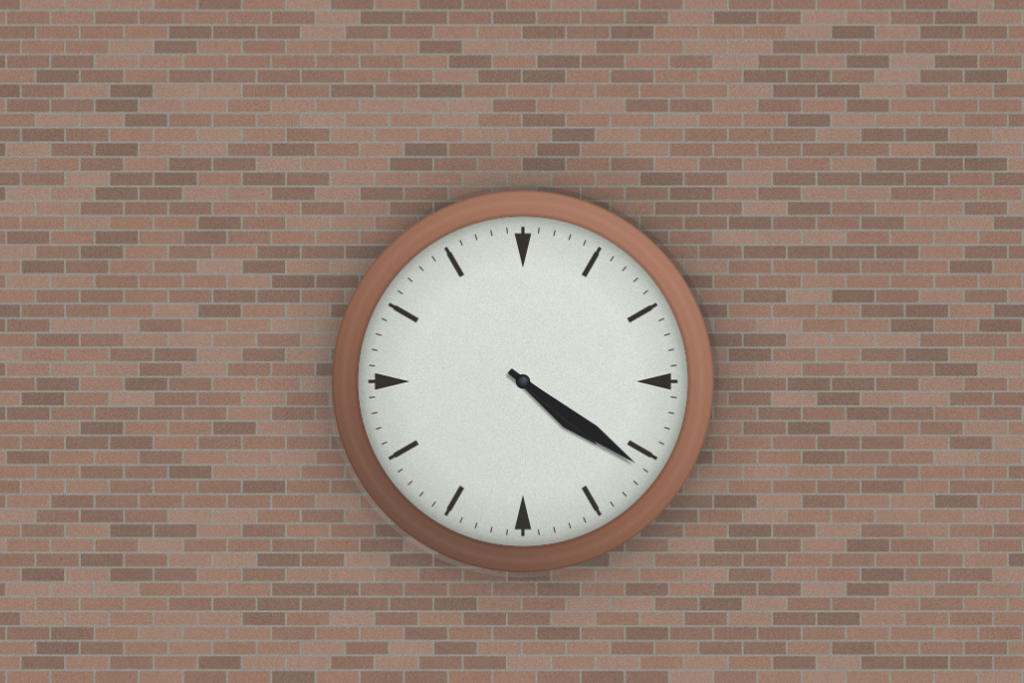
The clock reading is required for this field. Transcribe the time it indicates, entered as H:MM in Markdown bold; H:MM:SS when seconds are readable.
**4:21**
